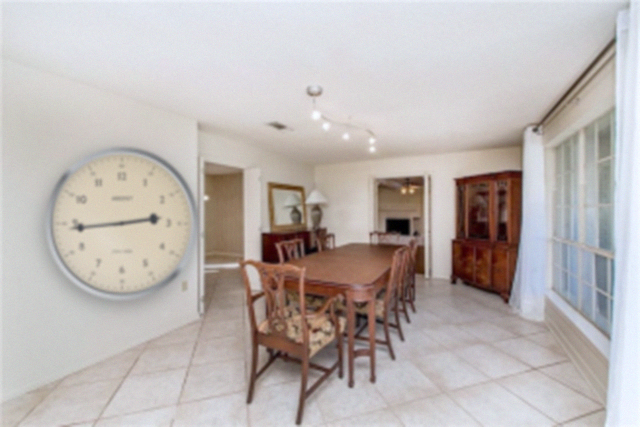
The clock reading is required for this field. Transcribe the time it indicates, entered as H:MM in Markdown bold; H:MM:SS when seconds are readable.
**2:44**
